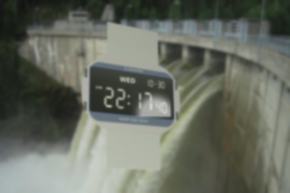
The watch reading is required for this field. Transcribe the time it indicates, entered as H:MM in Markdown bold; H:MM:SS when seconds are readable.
**22:17:40**
